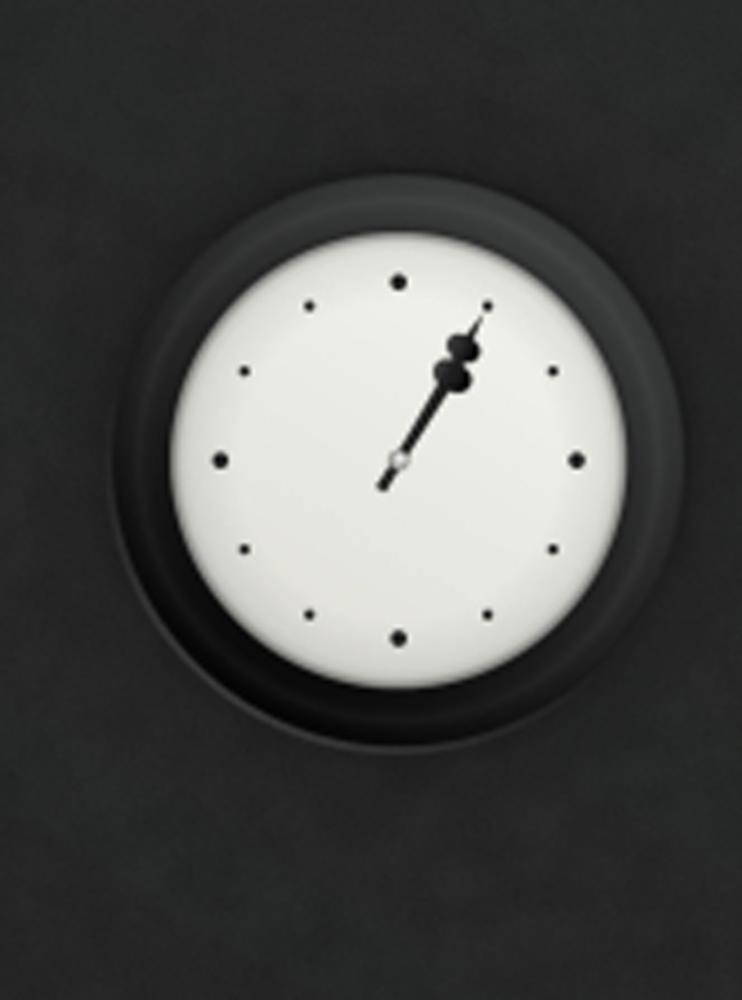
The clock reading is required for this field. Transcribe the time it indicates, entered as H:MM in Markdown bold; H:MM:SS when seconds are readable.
**1:05**
